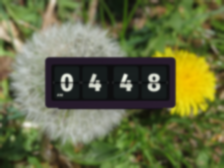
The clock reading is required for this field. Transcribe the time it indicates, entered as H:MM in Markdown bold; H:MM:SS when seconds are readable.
**4:48**
